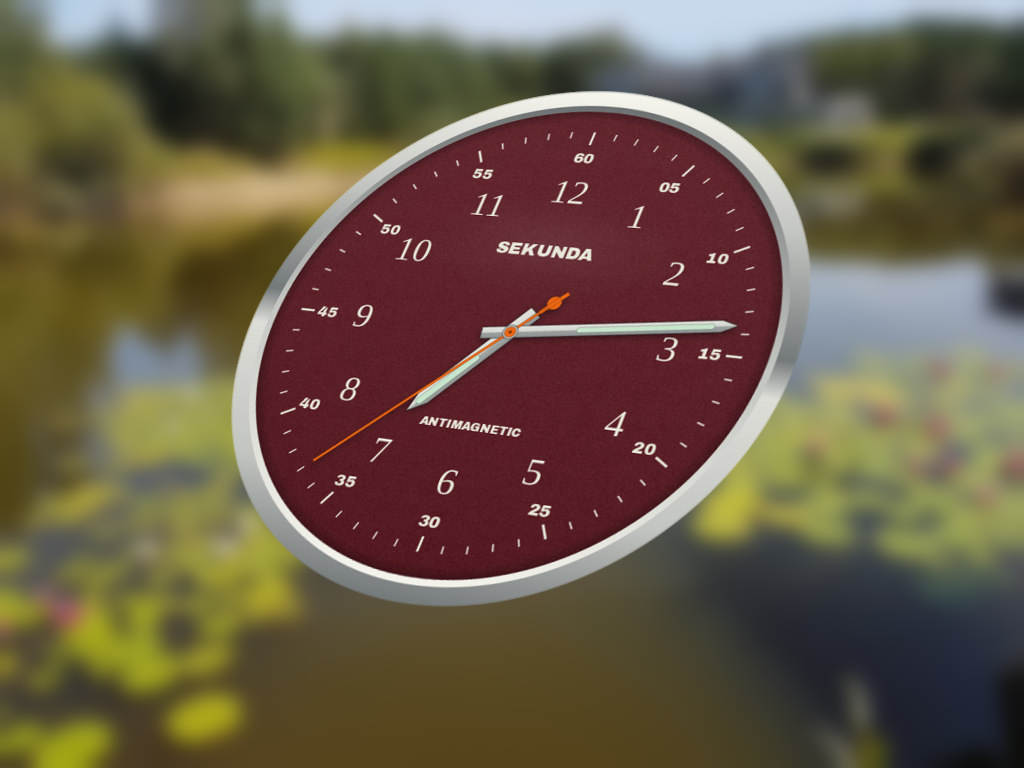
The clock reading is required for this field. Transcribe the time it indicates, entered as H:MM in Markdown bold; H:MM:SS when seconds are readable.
**7:13:37**
